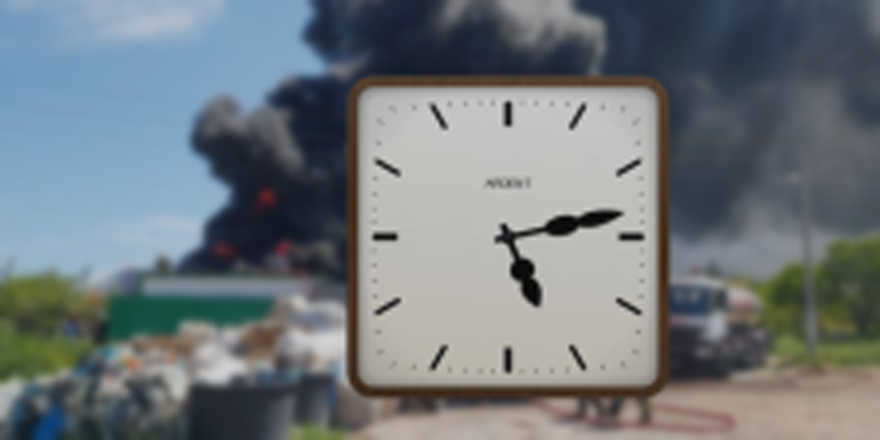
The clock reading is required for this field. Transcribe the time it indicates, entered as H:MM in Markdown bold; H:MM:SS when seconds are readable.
**5:13**
